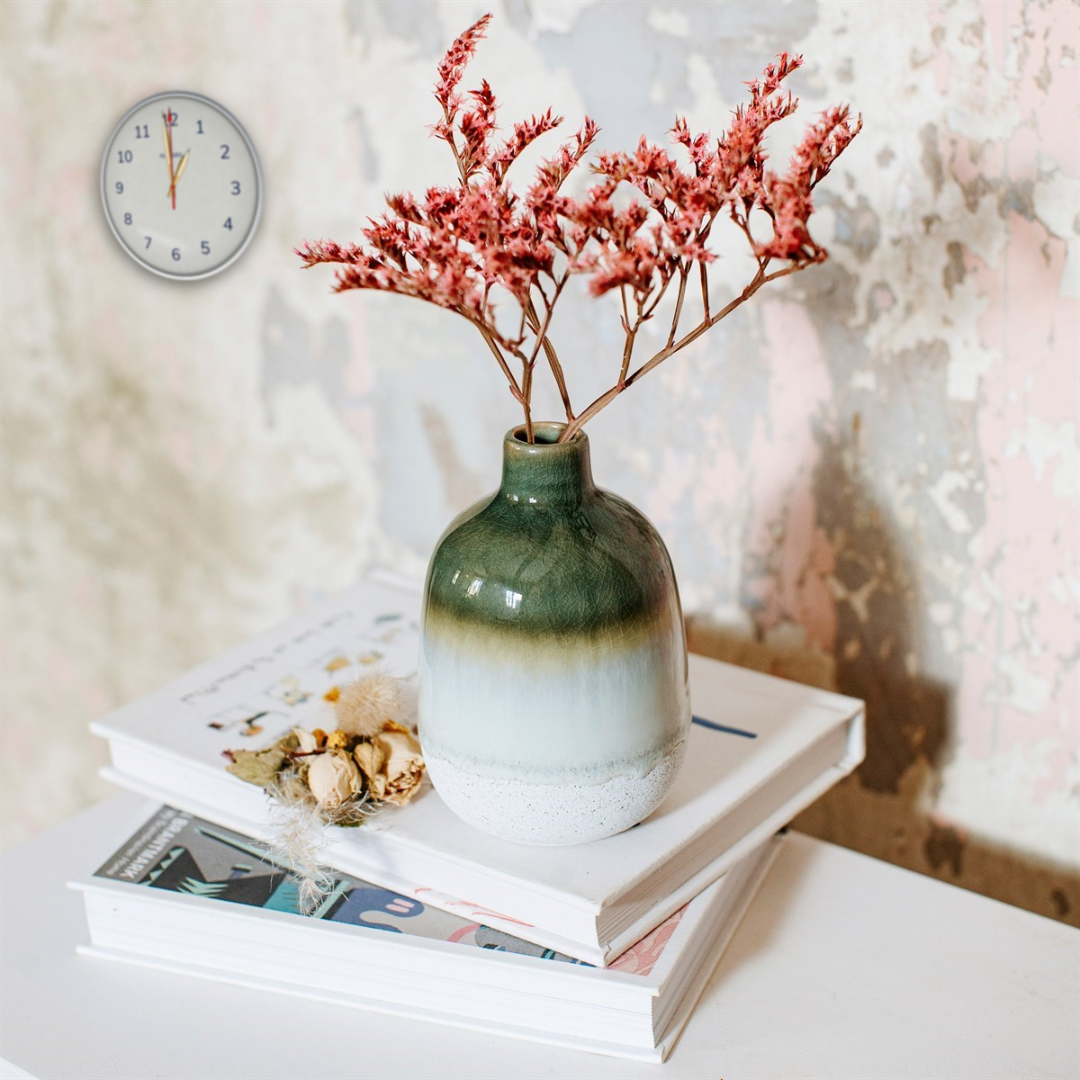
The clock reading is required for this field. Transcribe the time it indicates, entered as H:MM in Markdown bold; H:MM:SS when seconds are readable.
**12:59:00**
